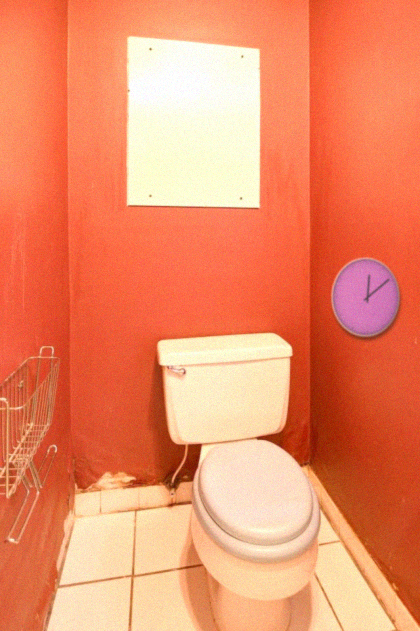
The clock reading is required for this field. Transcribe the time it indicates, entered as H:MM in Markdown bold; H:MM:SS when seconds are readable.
**12:09**
